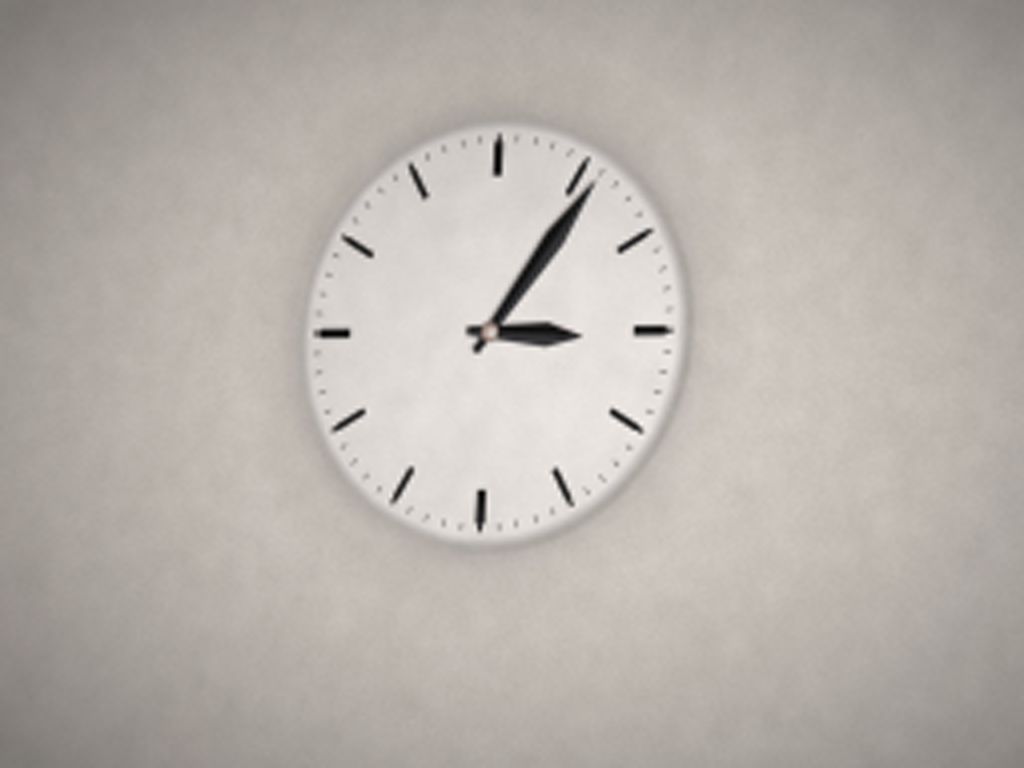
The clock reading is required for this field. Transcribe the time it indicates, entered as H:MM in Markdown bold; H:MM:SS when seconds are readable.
**3:06**
